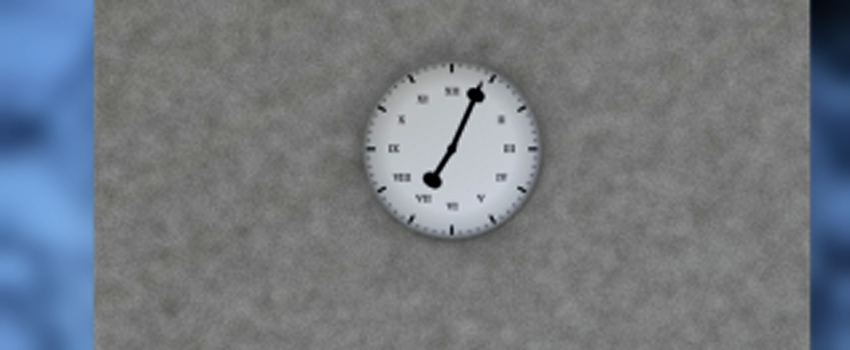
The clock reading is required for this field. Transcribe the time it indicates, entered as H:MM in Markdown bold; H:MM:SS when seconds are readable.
**7:04**
